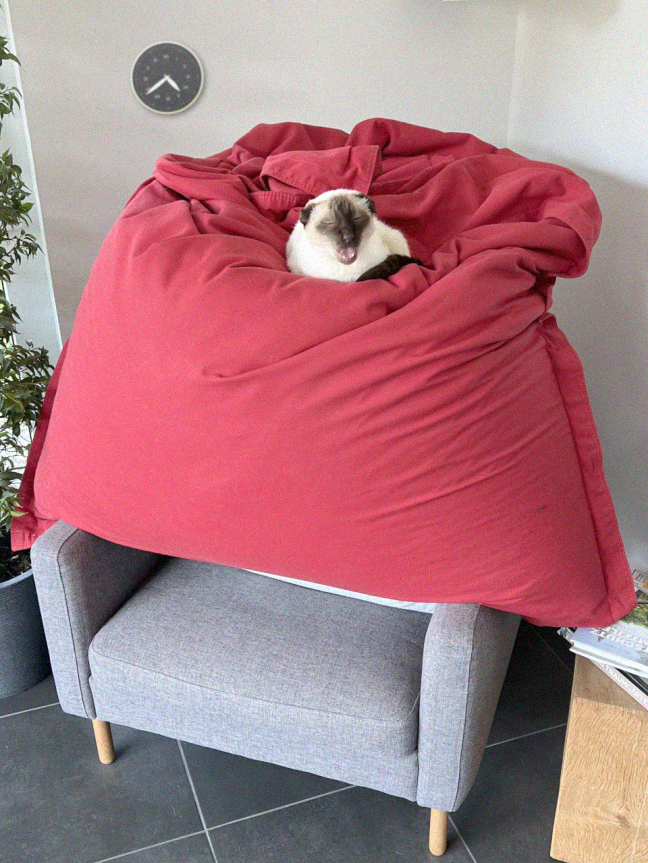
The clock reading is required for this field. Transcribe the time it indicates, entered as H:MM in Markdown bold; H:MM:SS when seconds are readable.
**4:39**
